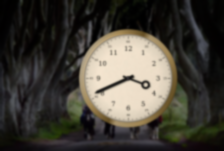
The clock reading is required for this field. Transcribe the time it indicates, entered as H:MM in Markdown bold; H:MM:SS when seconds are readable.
**3:41**
